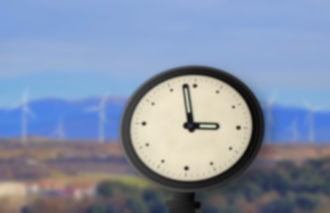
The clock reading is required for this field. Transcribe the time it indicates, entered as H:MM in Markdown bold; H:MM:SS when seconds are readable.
**2:58**
